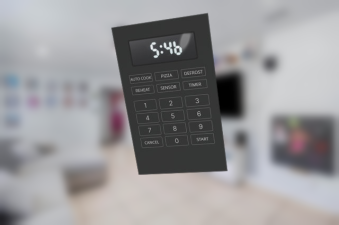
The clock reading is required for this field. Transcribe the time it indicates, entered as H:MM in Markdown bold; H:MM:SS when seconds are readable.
**5:46**
